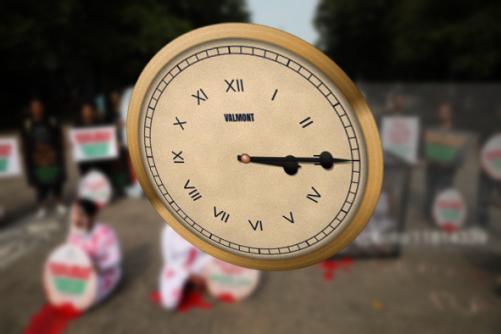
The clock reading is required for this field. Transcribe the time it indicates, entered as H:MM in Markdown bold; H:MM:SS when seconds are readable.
**3:15**
